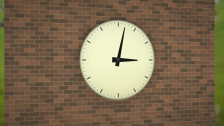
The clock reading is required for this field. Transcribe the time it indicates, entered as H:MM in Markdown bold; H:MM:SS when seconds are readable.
**3:02**
